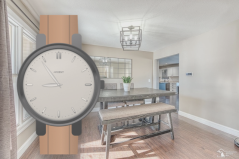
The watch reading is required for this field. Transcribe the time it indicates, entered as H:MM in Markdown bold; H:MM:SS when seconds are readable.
**8:54**
